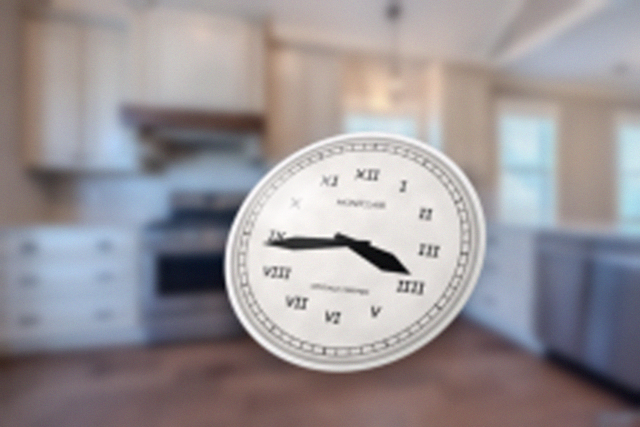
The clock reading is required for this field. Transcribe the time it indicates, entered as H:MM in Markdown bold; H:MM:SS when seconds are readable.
**3:44**
